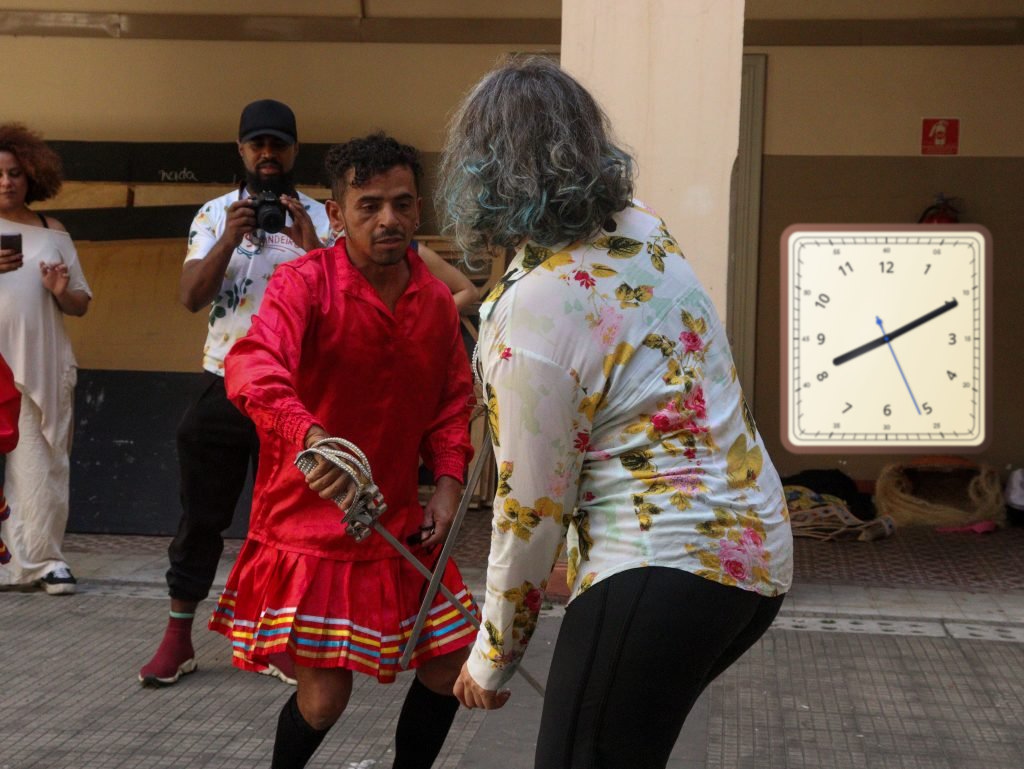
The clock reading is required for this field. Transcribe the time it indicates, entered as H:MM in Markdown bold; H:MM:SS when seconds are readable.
**8:10:26**
